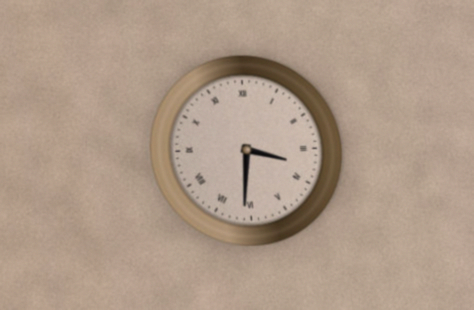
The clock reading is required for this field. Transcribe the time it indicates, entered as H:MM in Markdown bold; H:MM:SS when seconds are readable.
**3:31**
